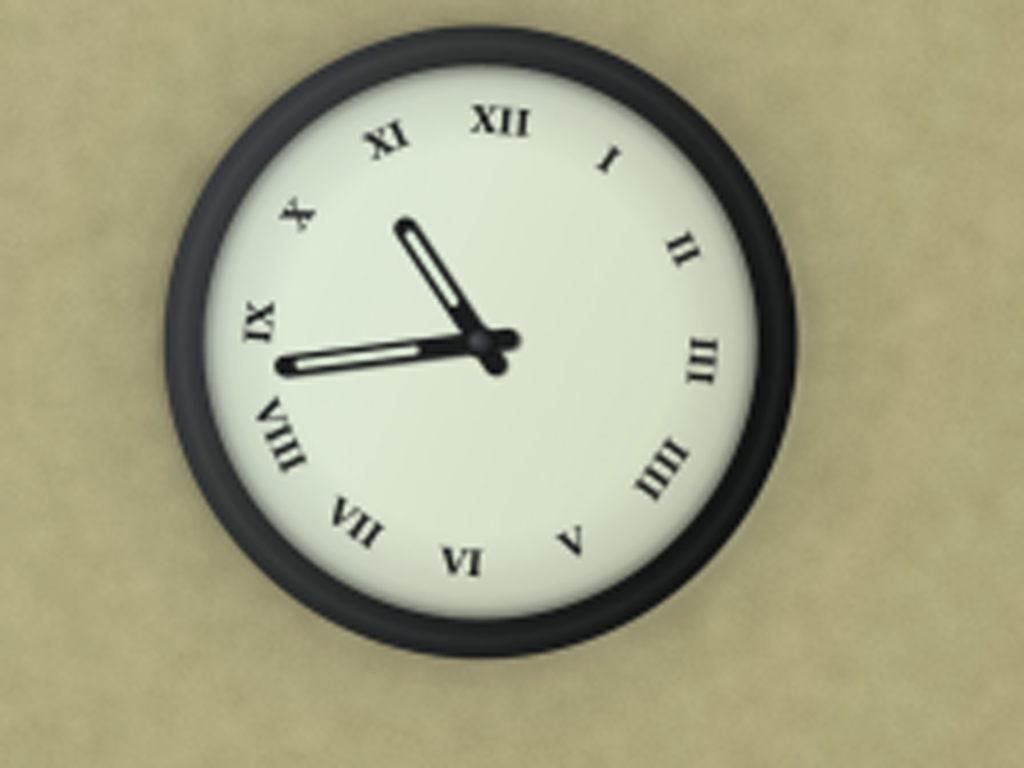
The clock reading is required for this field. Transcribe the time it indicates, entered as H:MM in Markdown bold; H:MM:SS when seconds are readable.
**10:43**
